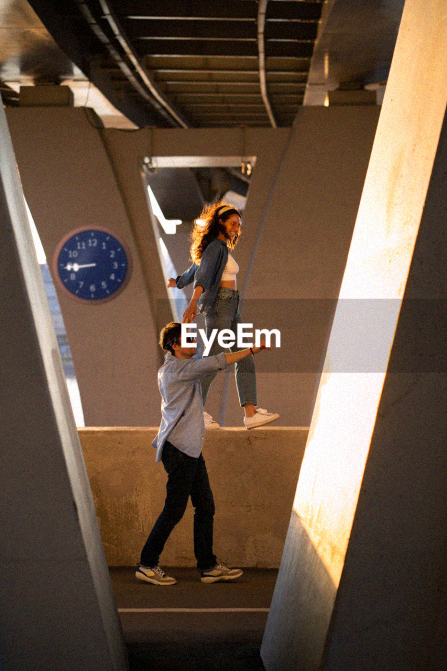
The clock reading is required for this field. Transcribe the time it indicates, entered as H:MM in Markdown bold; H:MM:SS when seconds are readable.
**8:44**
